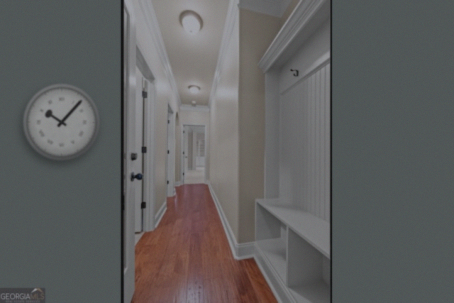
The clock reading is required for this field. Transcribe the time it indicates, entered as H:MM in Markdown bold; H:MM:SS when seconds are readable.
**10:07**
